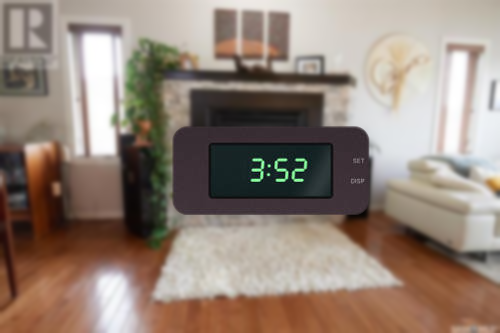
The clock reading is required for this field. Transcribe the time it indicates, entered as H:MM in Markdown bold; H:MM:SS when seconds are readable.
**3:52**
